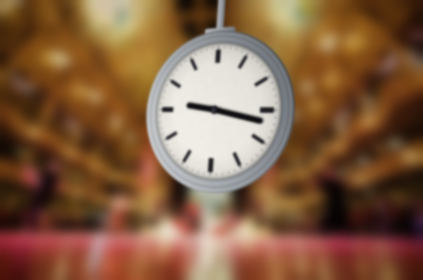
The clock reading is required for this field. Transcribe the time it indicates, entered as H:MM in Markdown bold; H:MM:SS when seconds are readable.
**9:17**
